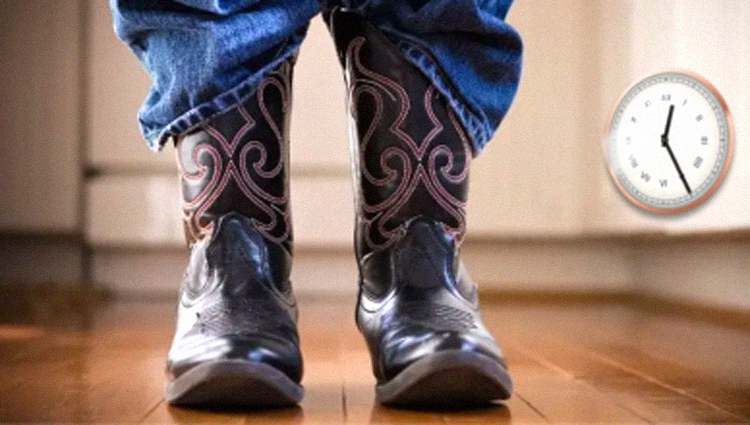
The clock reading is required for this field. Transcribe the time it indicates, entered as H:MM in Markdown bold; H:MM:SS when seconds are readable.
**12:25**
